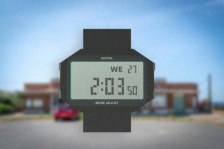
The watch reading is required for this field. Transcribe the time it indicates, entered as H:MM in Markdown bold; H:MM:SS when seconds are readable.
**2:03:50**
